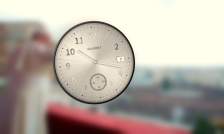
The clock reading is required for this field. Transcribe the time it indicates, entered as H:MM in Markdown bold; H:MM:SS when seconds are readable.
**10:18**
